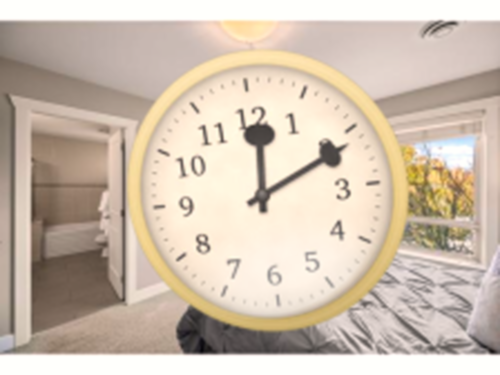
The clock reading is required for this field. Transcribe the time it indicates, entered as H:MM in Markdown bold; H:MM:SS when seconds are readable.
**12:11**
